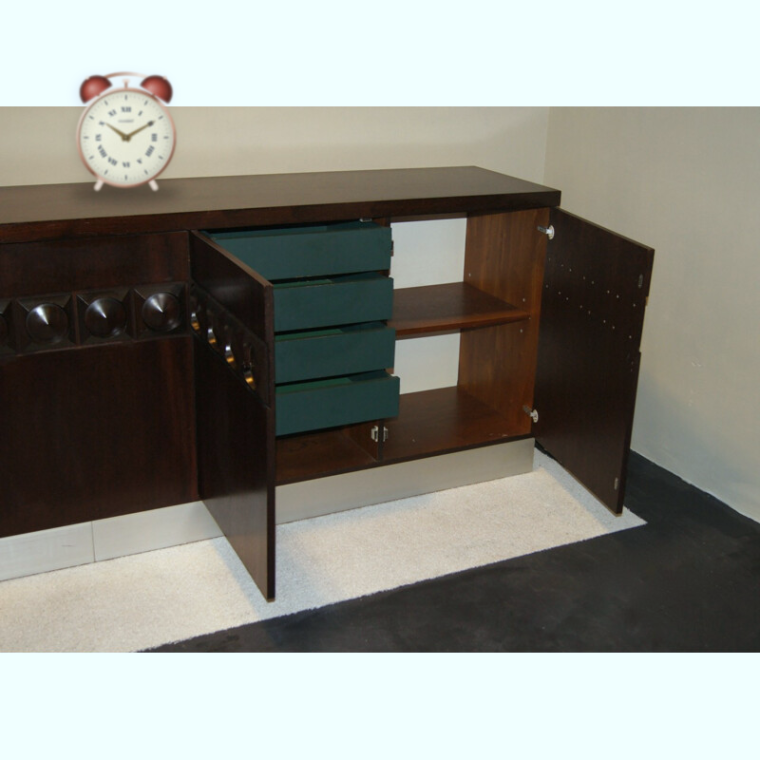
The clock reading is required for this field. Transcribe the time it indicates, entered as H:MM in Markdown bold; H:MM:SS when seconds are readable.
**10:10**
